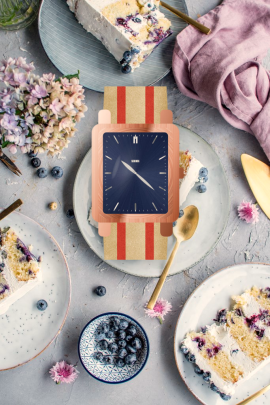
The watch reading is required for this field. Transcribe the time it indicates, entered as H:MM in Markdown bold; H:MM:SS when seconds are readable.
**10:22**
